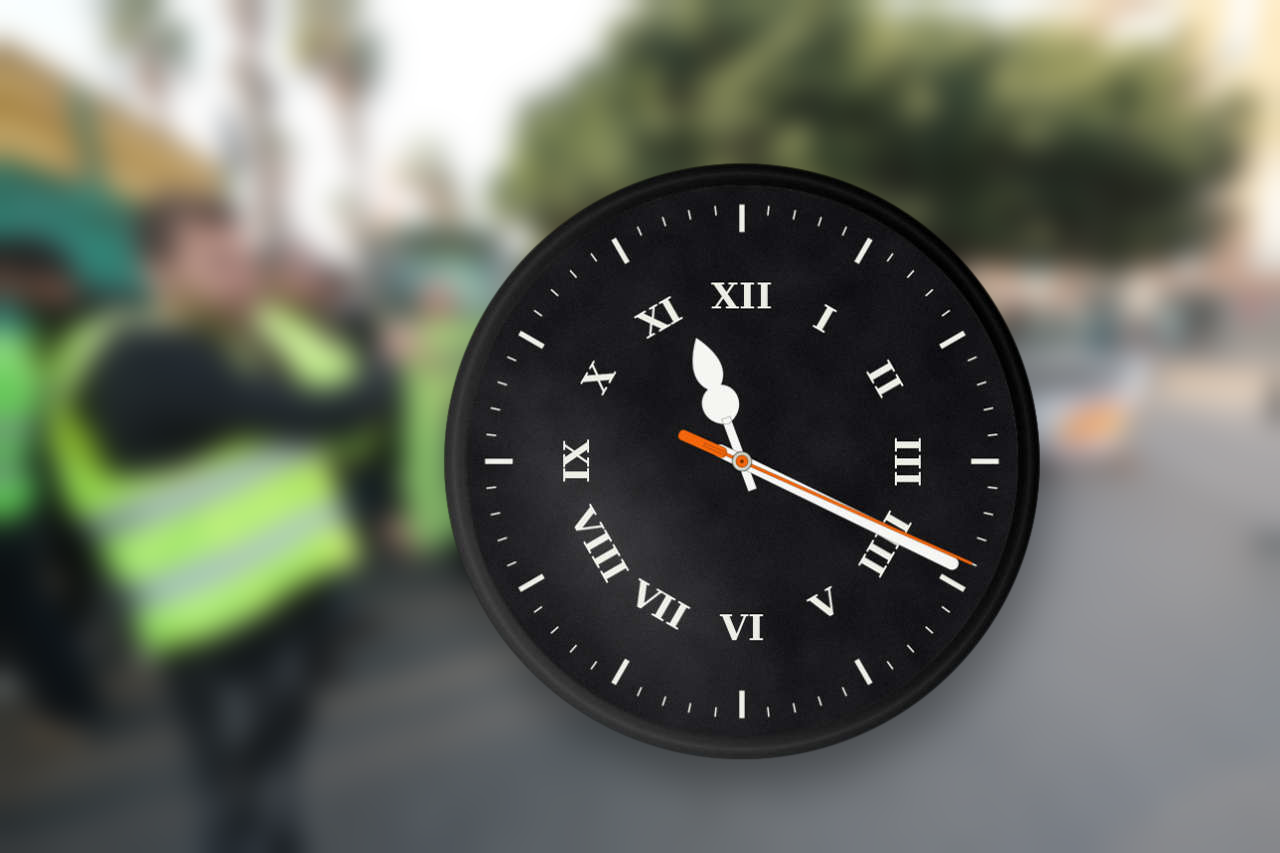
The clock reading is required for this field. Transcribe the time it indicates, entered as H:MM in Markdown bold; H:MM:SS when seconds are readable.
**11:19:19**
